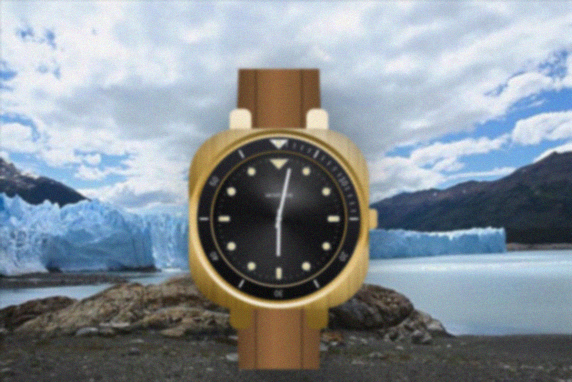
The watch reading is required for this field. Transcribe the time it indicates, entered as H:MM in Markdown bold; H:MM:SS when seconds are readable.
**6:02**
